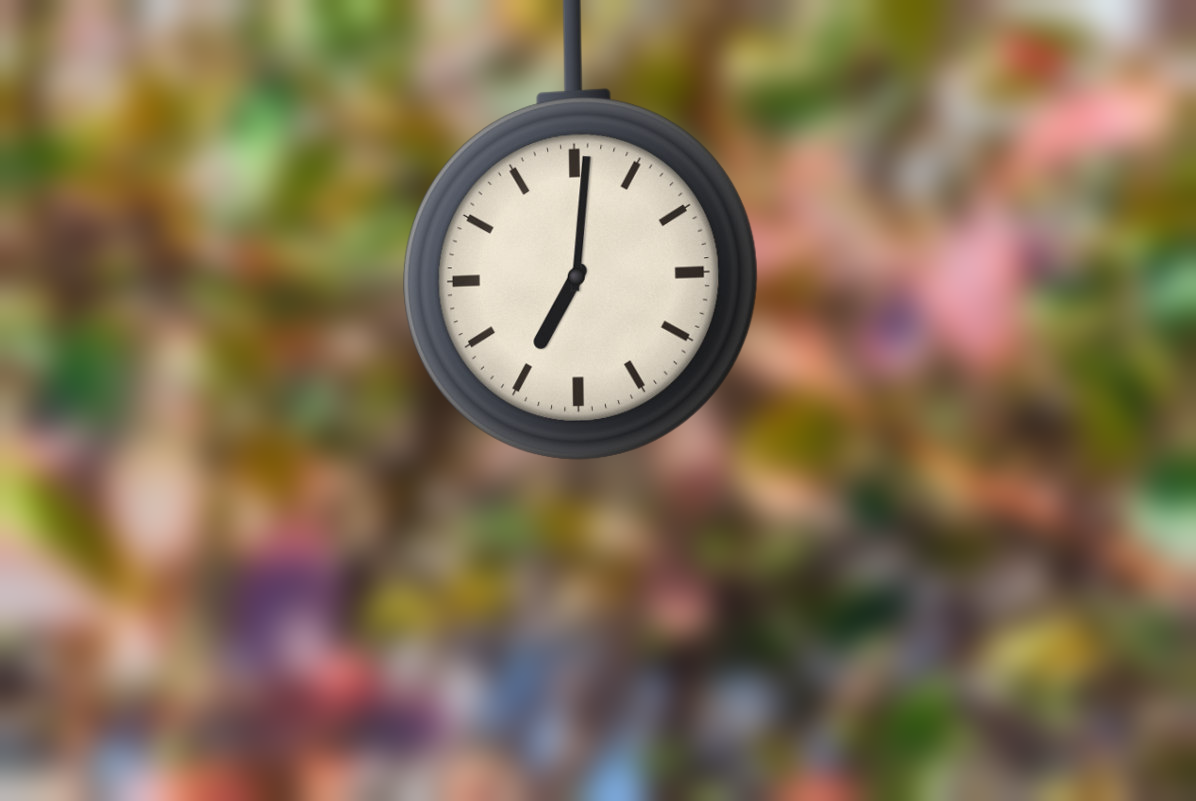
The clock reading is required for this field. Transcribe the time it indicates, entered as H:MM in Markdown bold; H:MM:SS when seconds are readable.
**7:01**
